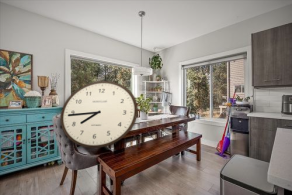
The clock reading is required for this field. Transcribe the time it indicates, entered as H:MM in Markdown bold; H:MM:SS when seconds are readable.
**7:44**
